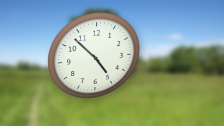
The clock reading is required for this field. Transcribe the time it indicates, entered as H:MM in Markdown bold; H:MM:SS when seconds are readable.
**4:53**
